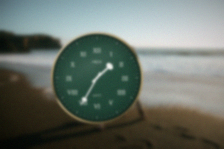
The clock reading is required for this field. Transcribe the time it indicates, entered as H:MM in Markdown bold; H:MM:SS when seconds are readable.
**1:35**
